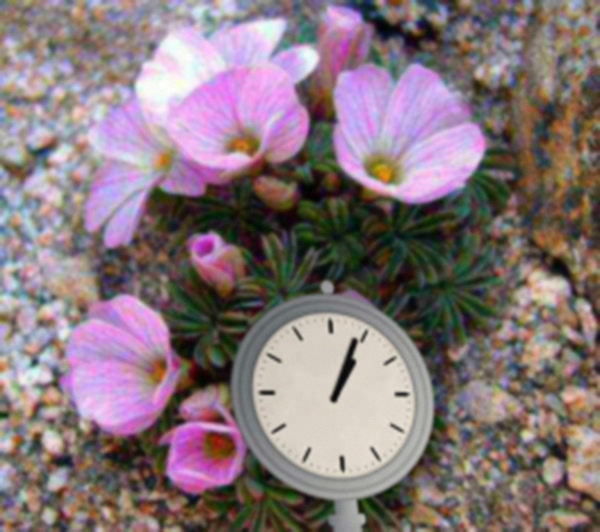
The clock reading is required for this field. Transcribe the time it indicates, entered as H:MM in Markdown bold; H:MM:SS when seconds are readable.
**1:04**
